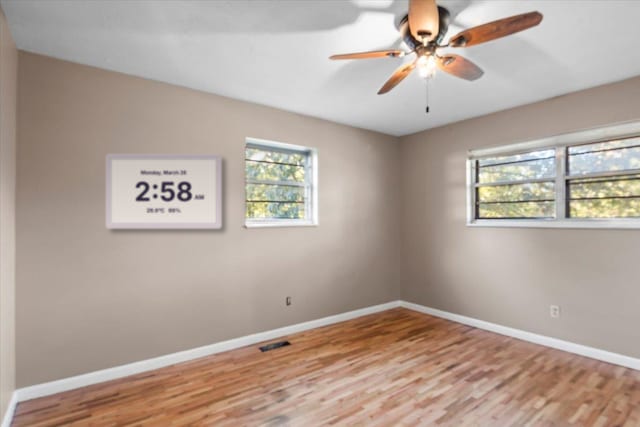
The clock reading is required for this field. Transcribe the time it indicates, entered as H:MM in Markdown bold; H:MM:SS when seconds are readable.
**2:58**
